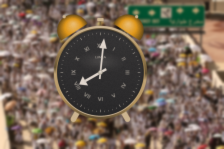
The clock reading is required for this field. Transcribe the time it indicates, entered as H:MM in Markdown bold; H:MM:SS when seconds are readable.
**8:01**
